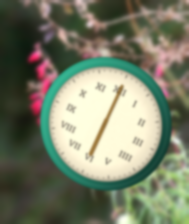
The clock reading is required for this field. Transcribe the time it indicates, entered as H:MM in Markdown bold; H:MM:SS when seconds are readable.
**6:00**
